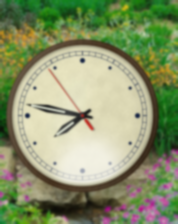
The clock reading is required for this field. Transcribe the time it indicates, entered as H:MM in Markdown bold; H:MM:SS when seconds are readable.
**7:46:54**
